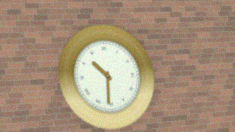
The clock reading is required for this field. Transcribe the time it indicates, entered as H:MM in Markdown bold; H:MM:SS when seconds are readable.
**10:31**
